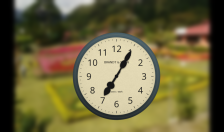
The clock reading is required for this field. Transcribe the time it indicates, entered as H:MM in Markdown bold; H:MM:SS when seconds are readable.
**7:05**
